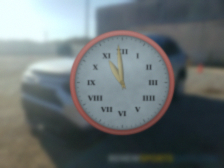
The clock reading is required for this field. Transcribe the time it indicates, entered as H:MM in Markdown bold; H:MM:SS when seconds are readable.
**10:59**
